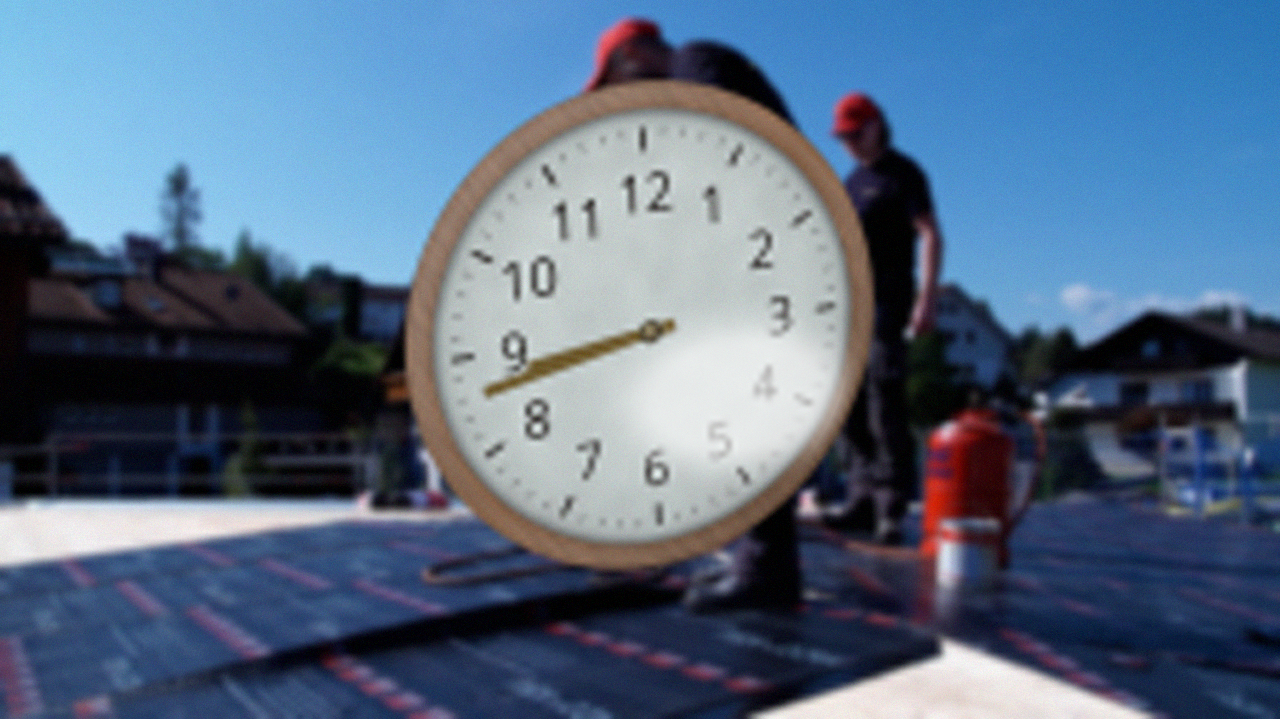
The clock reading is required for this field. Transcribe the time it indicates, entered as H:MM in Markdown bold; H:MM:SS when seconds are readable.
**8:43**
